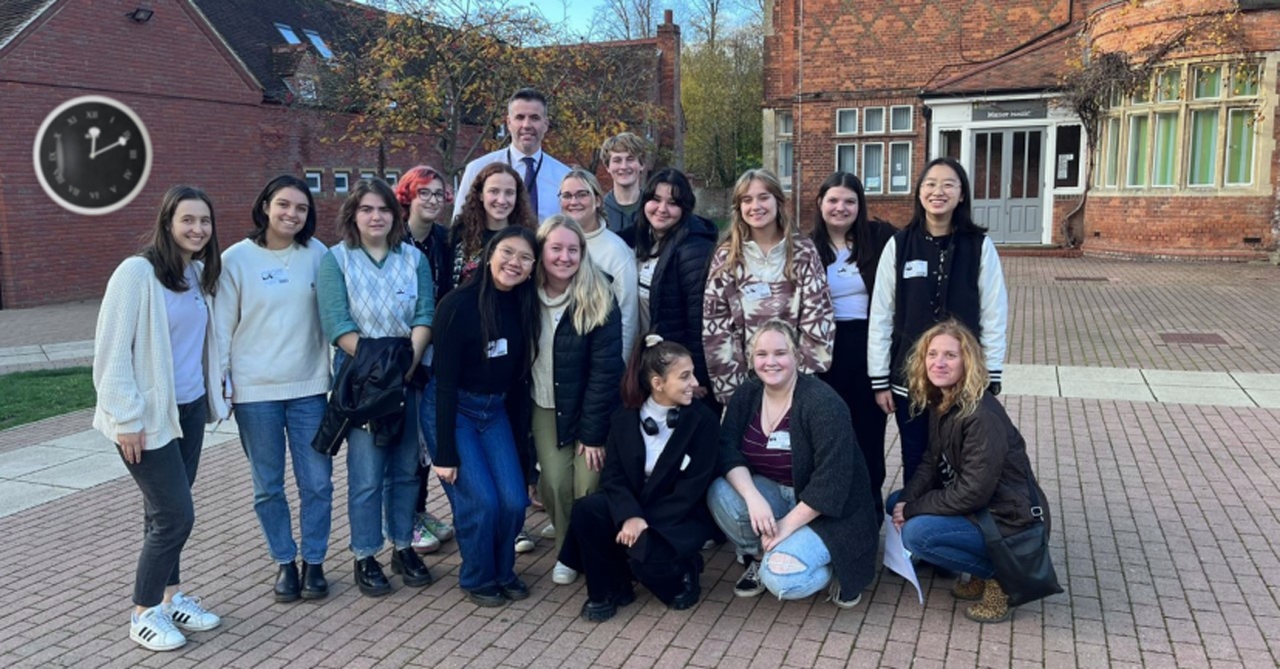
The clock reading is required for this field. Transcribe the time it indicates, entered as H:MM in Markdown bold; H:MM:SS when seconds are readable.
**12:11**
